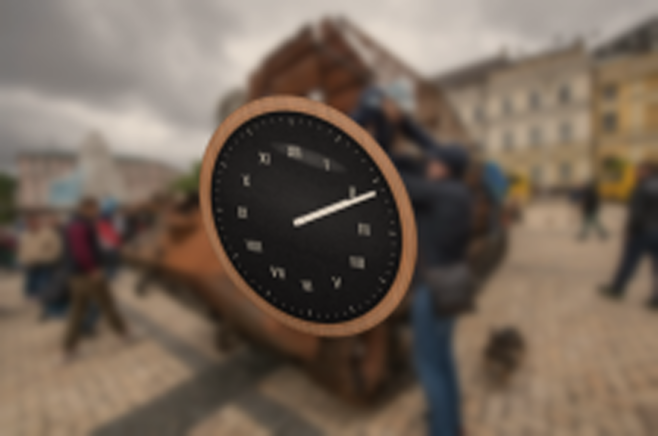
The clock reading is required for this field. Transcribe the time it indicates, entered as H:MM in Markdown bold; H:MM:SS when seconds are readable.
**2:11**
